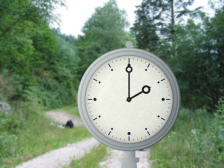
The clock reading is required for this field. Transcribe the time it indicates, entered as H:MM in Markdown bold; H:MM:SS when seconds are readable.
**2:00**
